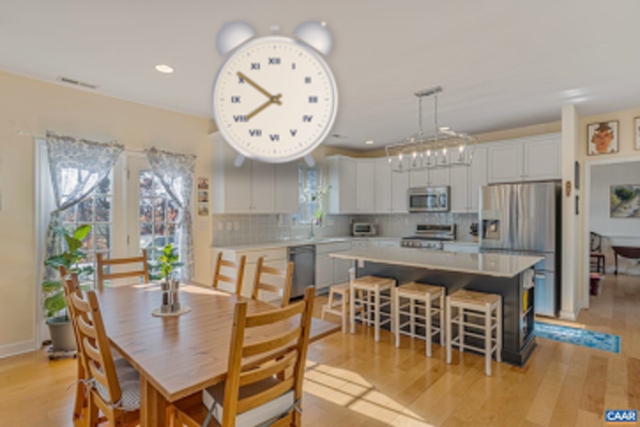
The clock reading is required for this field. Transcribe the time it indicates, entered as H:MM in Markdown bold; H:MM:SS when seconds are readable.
**7:51**
